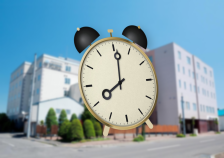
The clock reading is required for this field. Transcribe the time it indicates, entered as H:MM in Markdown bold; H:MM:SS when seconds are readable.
**8:01**
